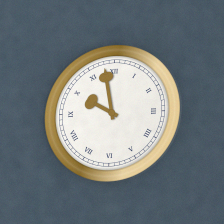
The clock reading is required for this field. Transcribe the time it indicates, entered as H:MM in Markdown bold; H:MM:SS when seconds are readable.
**9:58**
